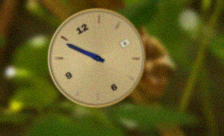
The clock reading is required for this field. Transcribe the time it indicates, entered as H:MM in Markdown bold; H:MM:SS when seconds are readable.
**10:54**
